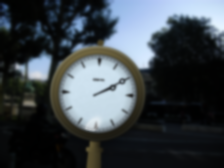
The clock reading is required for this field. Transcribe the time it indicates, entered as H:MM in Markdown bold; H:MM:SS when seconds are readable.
**2:10**
